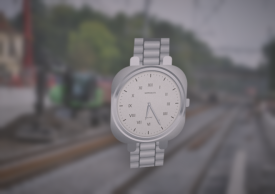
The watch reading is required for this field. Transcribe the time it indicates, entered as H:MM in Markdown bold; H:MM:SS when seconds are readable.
**6:25**
